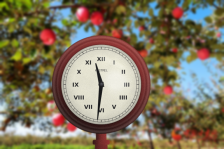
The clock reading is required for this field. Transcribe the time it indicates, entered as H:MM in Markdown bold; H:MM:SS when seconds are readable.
**11:31**
